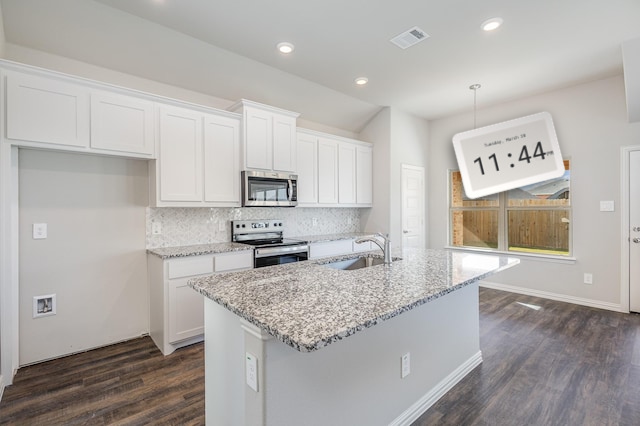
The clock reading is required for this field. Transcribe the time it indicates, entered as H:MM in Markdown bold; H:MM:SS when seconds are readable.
**11:44**
